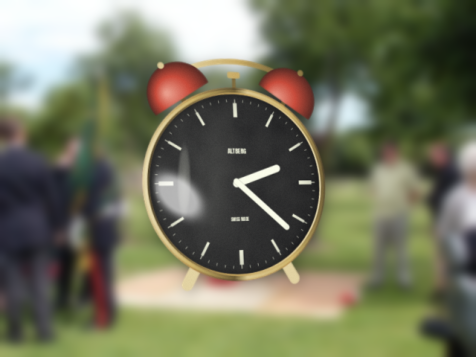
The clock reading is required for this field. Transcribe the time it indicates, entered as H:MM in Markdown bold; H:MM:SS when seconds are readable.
**2:22**
